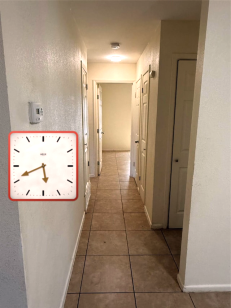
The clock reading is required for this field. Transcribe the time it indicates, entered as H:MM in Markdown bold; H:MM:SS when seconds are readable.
**5:41**
